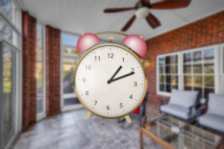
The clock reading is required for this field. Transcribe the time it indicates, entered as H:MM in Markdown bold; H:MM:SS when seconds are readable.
**1:11**
